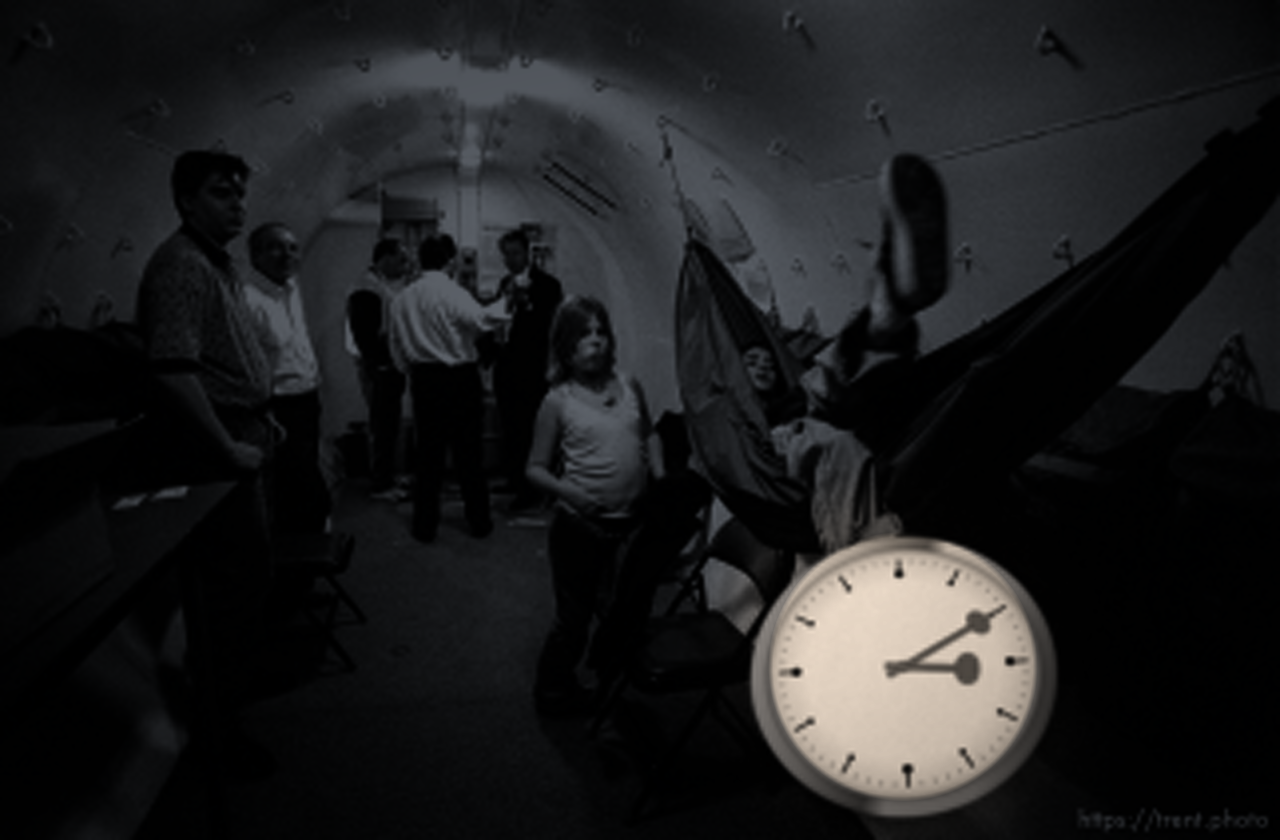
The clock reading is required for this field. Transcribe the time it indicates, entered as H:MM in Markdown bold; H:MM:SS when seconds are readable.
**3:10**
